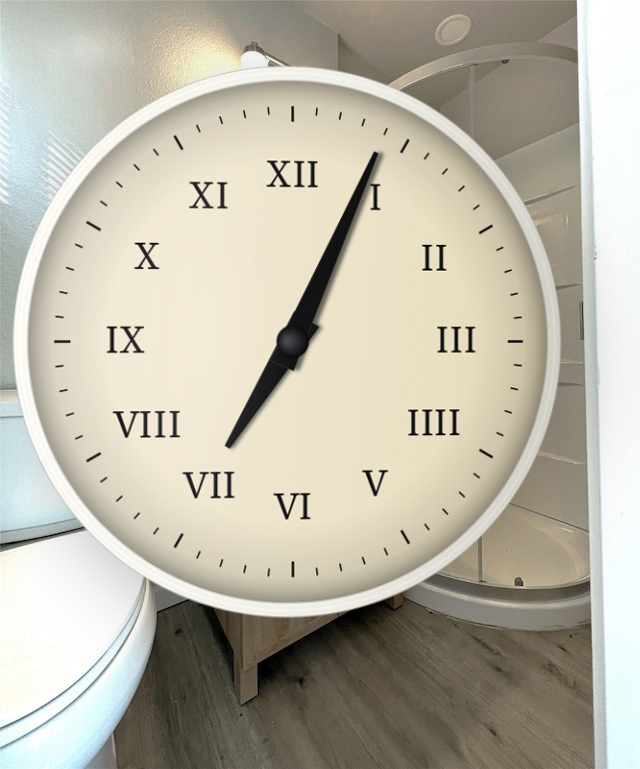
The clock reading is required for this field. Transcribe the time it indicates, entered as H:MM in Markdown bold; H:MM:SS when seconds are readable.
**7:04**
